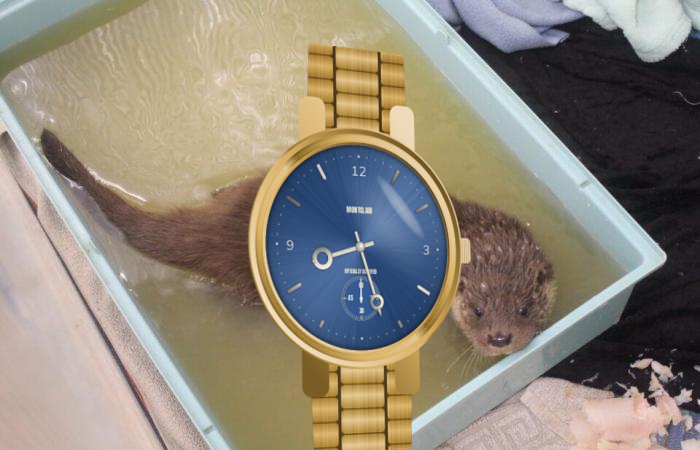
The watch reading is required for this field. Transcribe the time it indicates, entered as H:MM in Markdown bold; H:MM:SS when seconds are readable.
**8:27**
